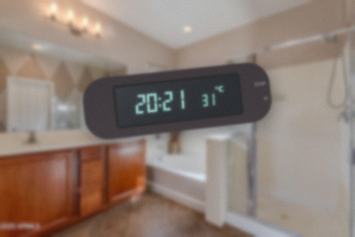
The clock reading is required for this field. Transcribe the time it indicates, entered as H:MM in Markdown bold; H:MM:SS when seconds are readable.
**20:21**
